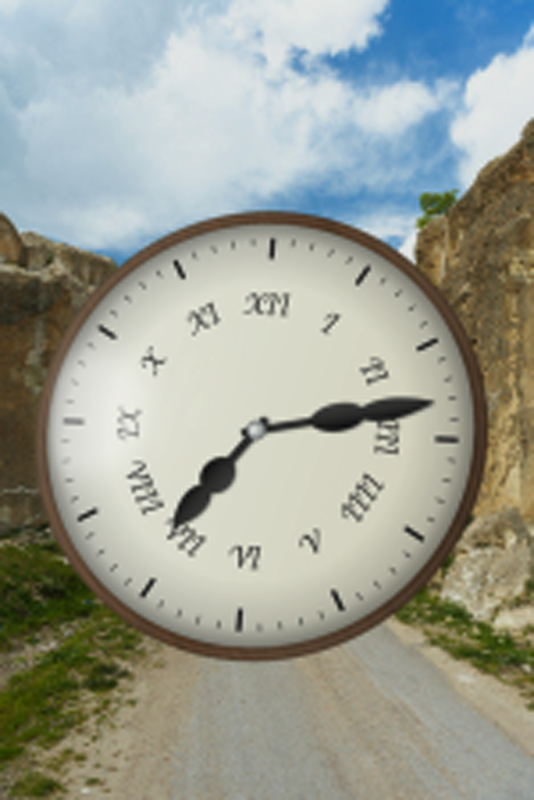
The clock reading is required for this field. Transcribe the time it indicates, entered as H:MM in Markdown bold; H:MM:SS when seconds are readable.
**7:13**
